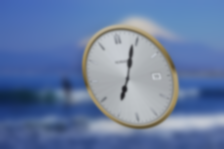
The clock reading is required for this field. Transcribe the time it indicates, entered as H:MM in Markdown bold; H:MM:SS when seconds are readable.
**7:04**
